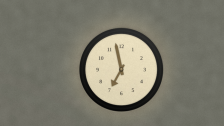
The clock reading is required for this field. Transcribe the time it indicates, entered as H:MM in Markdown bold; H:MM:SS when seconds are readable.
**6:58**
